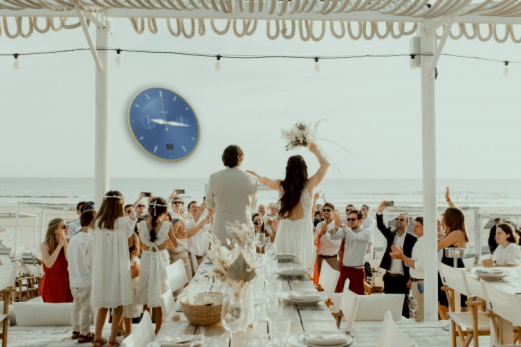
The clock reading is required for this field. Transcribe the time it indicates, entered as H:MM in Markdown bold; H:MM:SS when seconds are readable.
**9:16**
